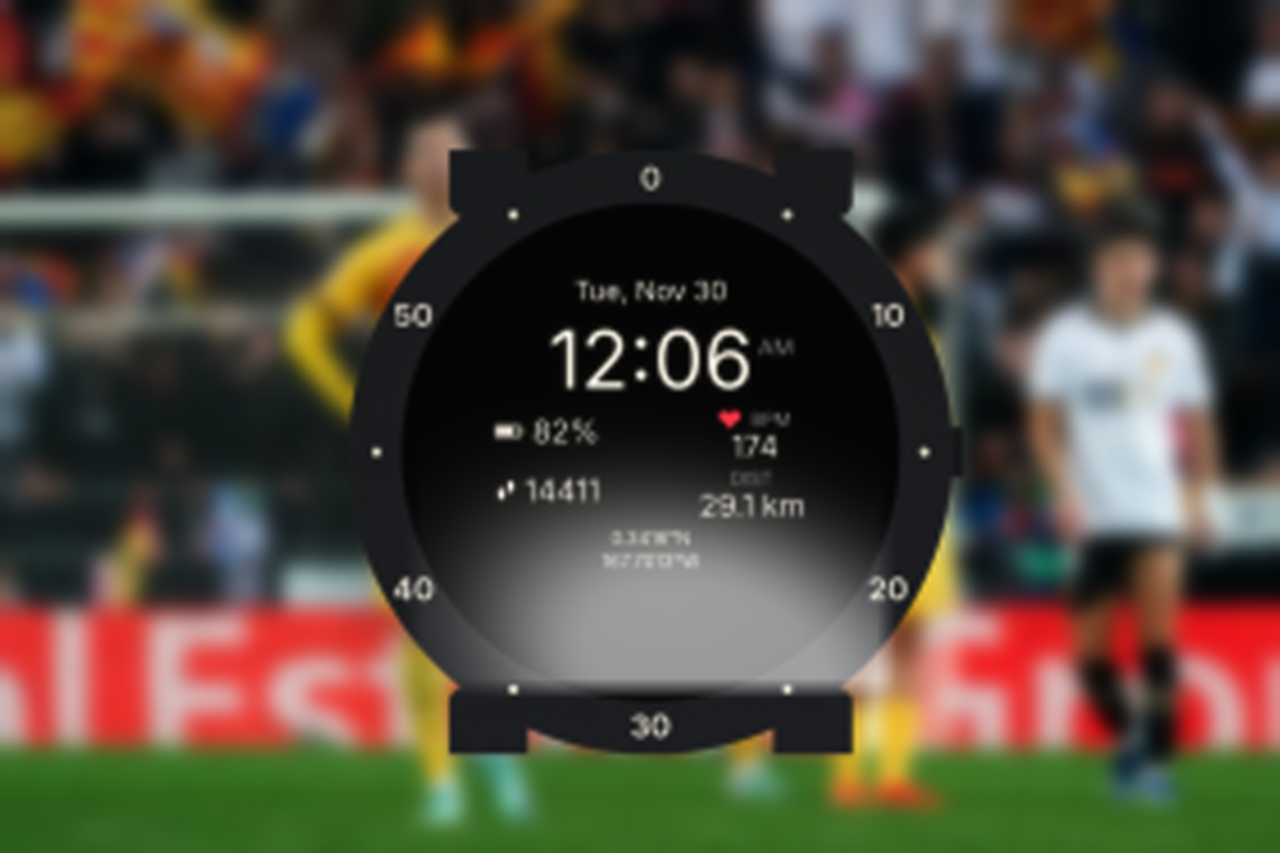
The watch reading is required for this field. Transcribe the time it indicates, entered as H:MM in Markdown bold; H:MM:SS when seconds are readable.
**12:06**
